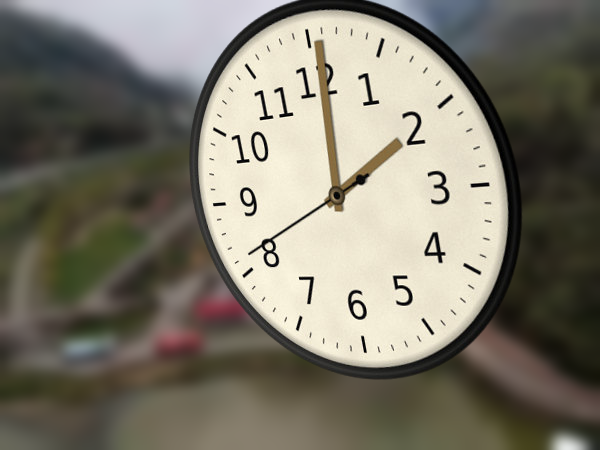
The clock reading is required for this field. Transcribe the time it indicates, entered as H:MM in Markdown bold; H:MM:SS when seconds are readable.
**2:00:41**
